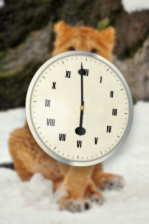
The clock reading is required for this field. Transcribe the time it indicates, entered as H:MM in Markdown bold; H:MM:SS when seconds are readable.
**5:59**
